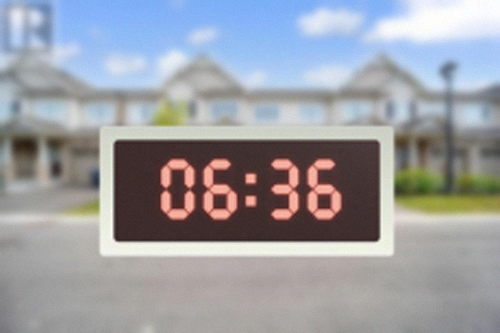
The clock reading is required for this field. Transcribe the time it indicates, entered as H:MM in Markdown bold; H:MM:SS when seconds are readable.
**6:36**
